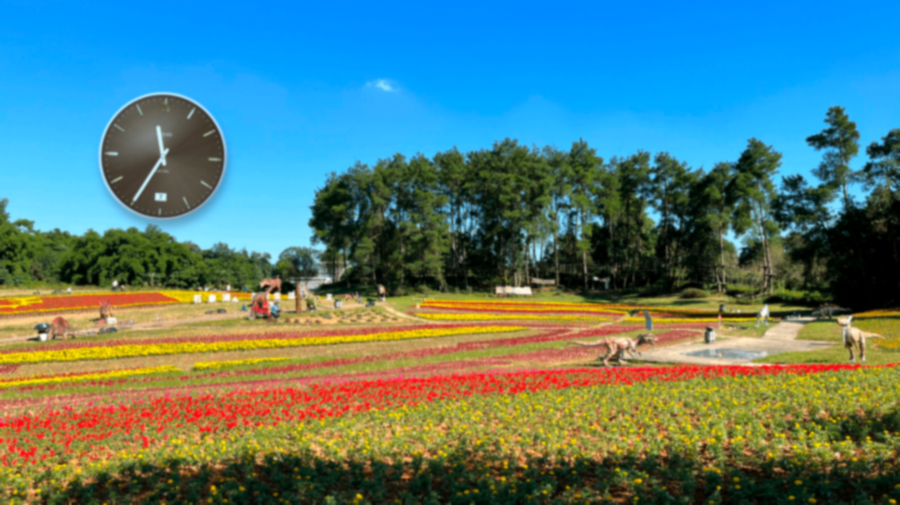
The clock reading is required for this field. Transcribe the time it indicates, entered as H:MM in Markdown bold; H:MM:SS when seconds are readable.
**11:35**
